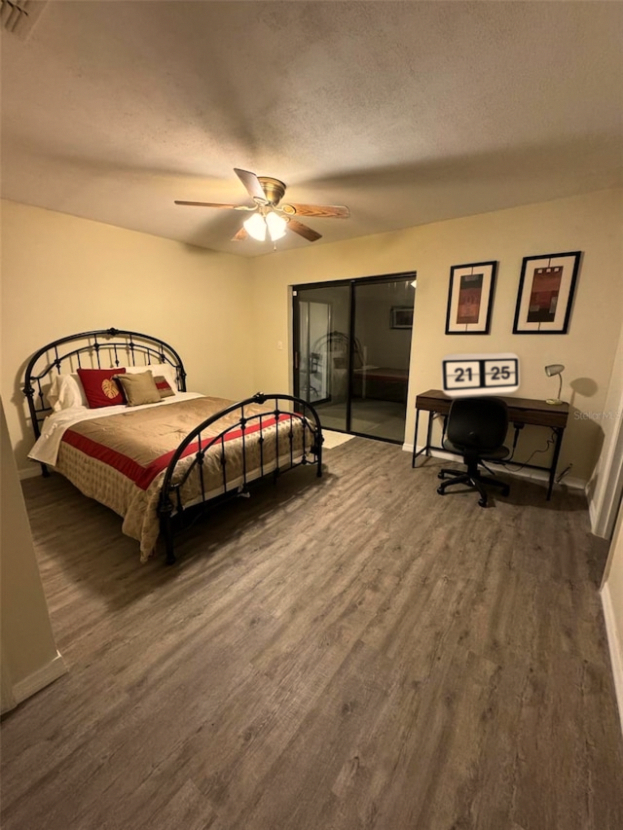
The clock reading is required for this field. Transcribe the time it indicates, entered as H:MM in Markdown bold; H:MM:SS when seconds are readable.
**21:25**
